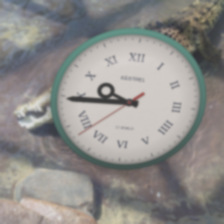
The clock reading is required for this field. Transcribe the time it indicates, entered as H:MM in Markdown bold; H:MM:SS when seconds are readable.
**9:44:38**
